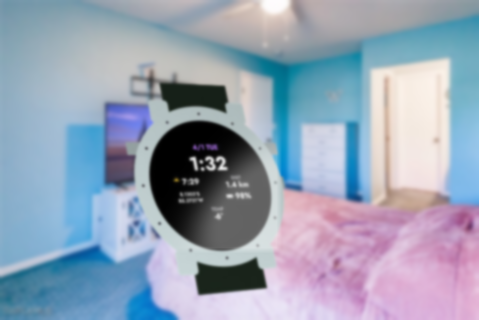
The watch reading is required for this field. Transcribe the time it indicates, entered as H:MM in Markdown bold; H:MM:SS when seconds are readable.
**1:32**
